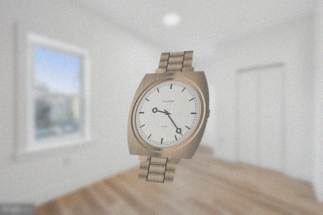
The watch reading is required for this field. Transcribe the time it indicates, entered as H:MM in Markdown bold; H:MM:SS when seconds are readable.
**9:23**
